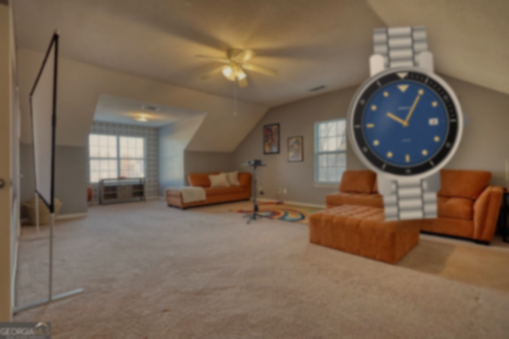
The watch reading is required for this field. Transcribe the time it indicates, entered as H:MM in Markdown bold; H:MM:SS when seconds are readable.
**10:05**
